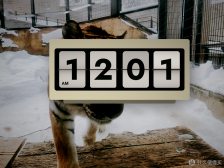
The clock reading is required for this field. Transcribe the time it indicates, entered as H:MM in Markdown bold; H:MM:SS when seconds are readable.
**12:01**
